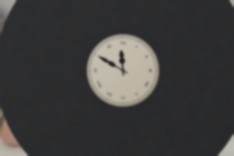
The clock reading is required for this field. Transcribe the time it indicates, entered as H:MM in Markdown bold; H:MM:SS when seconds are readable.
**11:50**
